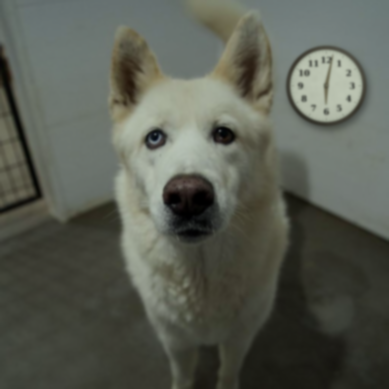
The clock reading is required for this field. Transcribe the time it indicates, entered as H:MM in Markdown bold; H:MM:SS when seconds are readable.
**6:02**
